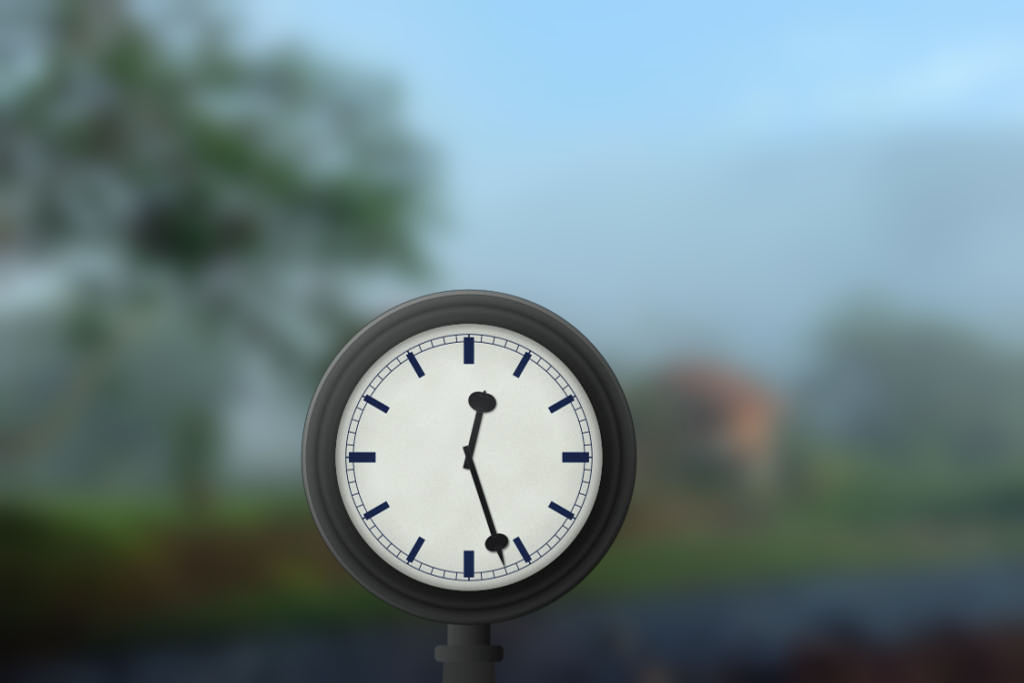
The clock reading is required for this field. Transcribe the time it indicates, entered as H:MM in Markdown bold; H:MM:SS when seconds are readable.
**12:27**
